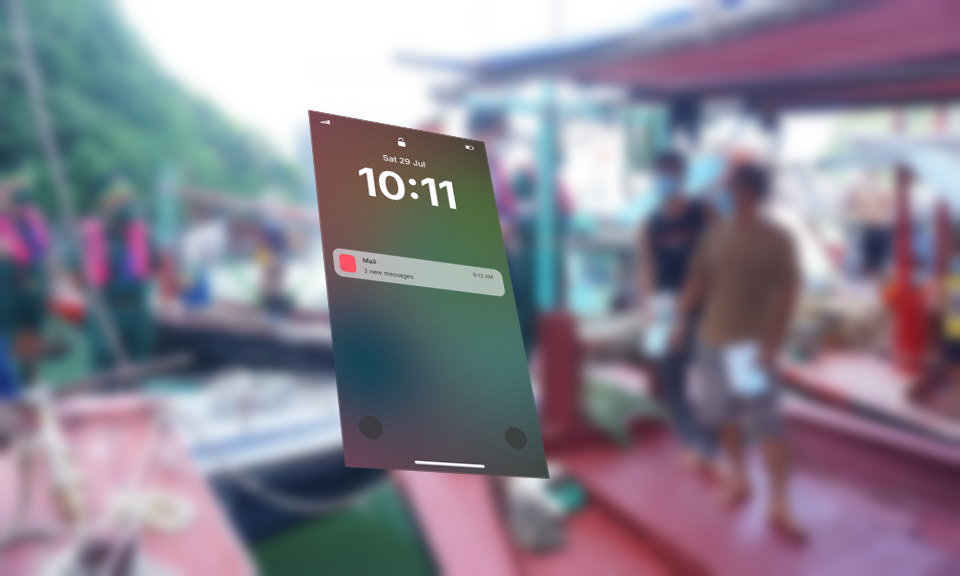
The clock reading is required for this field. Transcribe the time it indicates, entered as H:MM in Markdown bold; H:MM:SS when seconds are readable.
**10:11**
